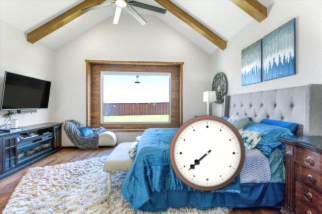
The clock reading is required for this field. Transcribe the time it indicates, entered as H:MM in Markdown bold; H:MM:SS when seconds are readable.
**7:38**
